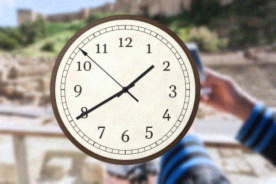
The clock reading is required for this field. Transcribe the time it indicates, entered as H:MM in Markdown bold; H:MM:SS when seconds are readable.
**1:39:52**
